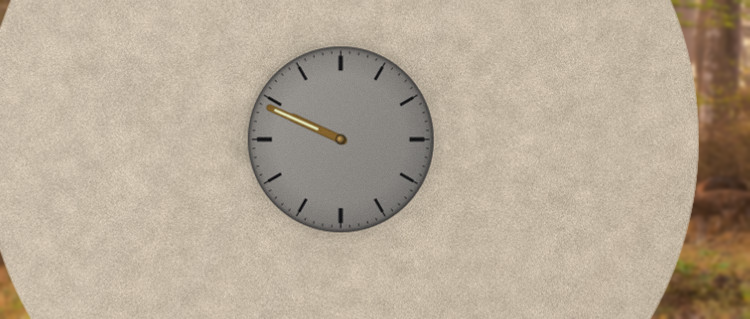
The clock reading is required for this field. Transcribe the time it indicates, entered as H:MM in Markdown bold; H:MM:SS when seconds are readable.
**9:49**
